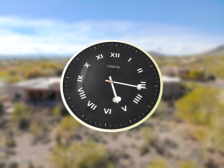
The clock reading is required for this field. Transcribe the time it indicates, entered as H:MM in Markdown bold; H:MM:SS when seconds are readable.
**5:16**
